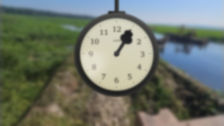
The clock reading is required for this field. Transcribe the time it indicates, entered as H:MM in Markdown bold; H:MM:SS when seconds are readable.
**1:05**
